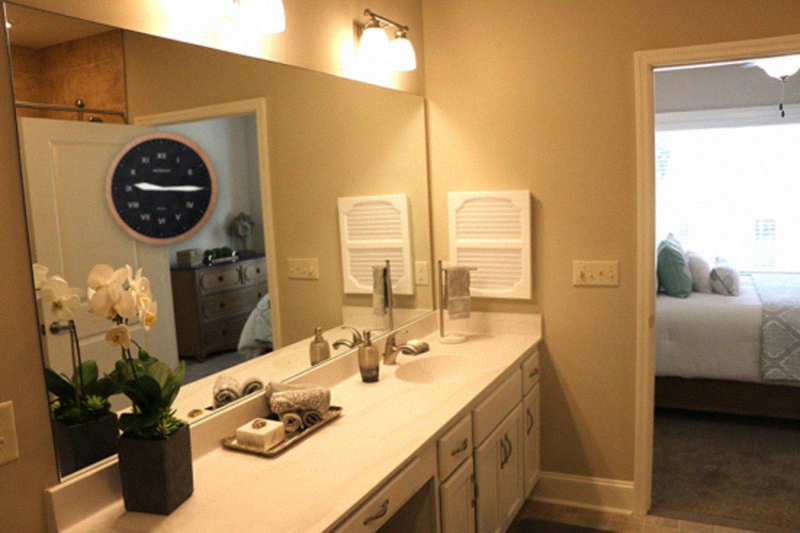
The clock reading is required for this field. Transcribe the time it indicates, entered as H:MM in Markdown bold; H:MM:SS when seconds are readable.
**9:15**
